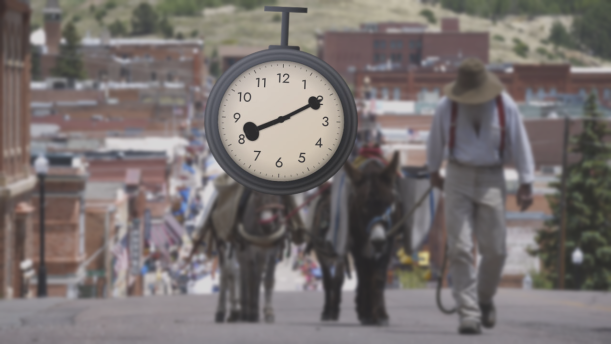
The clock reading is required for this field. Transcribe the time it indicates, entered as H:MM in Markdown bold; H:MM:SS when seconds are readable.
**8:10**
